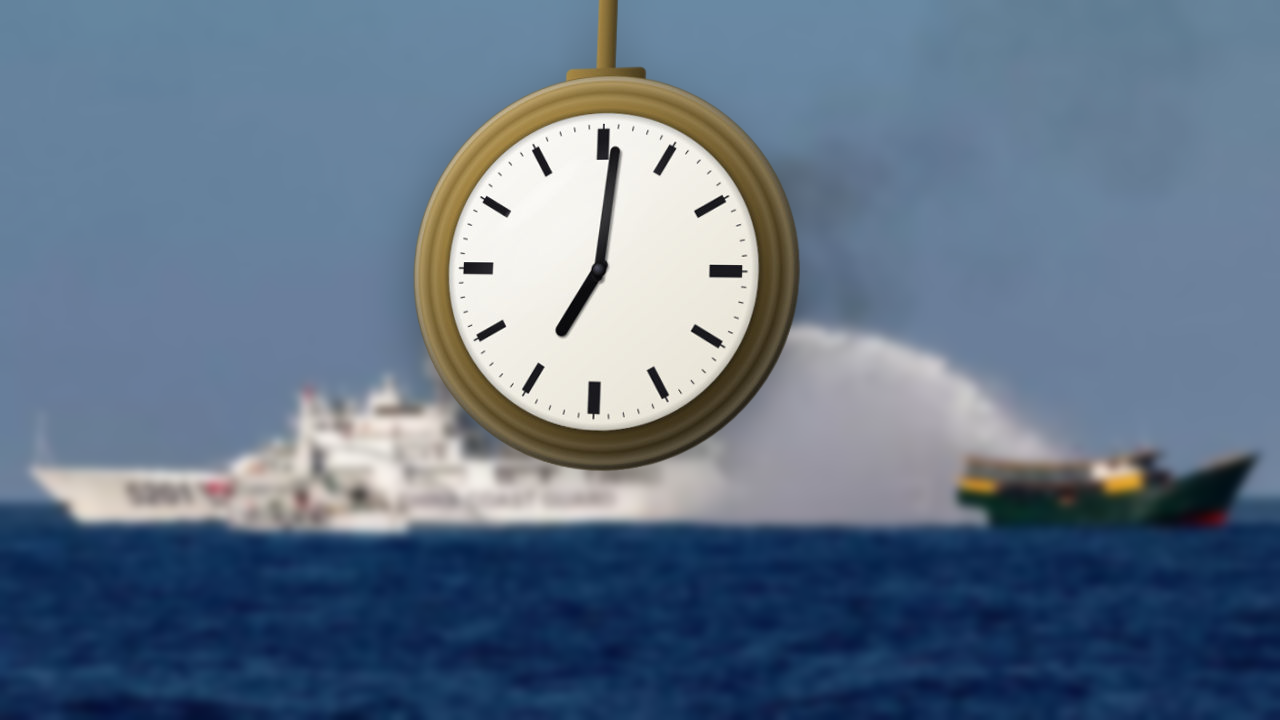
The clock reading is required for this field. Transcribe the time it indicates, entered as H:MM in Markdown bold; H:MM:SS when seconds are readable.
**7:01**
